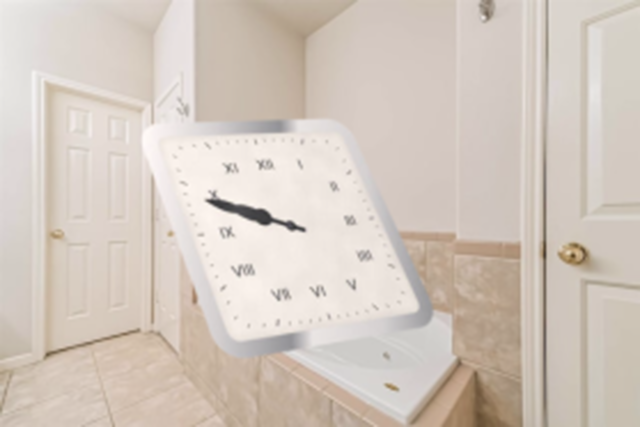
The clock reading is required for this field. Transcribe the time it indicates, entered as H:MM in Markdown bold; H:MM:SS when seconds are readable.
**9:49**
